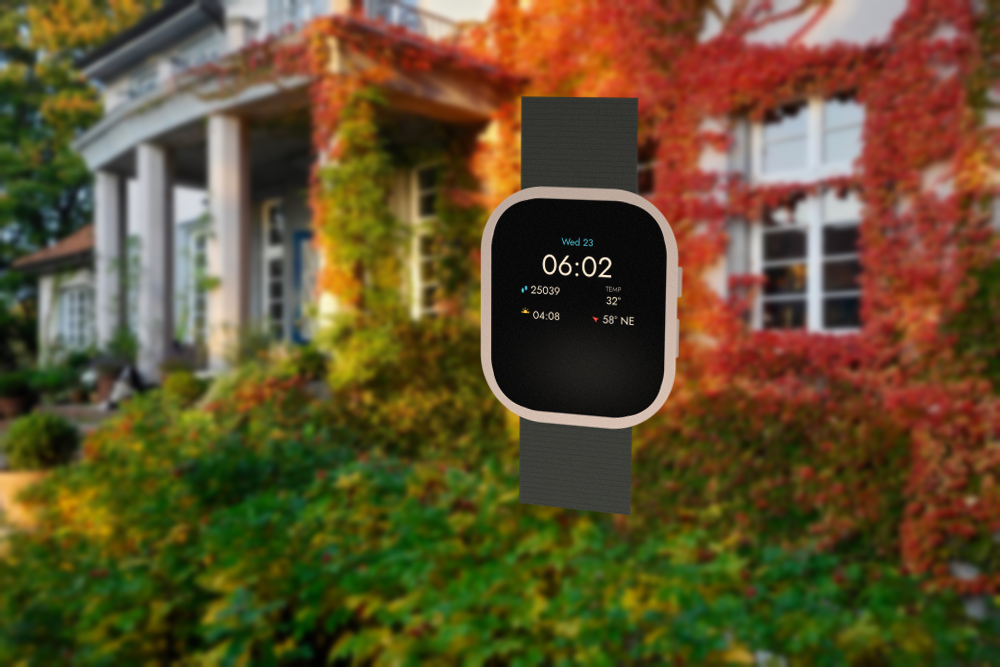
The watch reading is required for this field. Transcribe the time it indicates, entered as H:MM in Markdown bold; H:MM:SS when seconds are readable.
**6:02**
